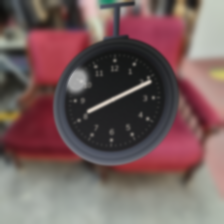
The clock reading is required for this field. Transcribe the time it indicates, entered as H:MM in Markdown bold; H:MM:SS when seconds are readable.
**8:11**
